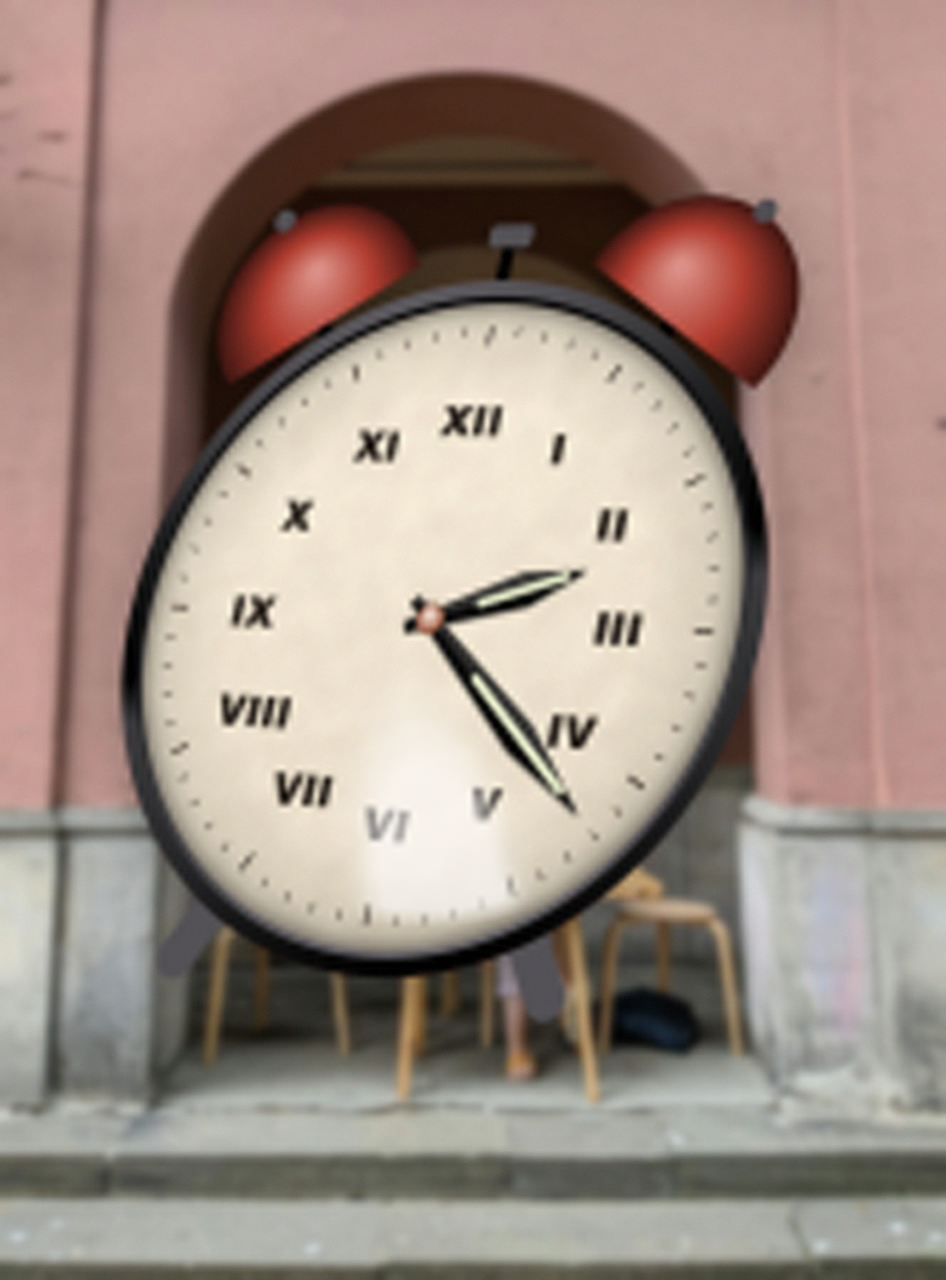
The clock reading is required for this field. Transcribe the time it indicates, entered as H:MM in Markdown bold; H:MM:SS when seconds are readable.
**2:22**
